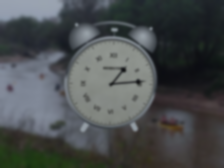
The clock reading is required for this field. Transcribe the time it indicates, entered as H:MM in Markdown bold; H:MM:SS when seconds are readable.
**1:14**
